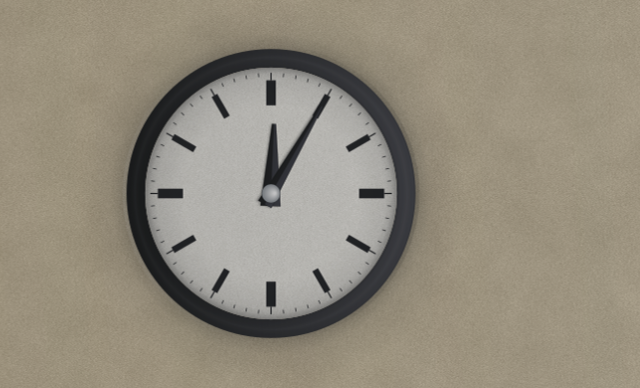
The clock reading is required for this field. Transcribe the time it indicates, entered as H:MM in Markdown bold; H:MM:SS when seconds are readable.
**12:05**
